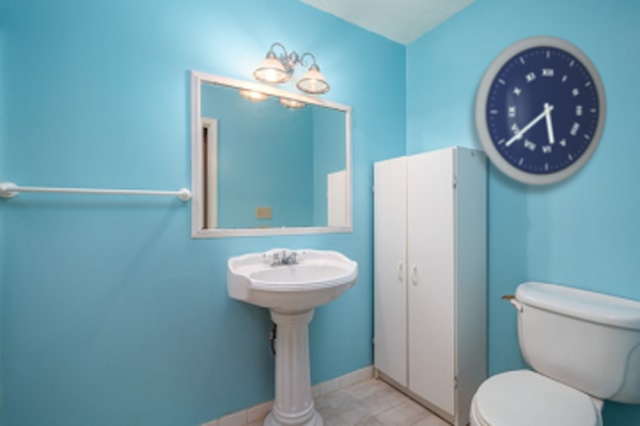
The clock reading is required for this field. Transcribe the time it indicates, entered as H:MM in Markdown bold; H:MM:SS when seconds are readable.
**5:39**
